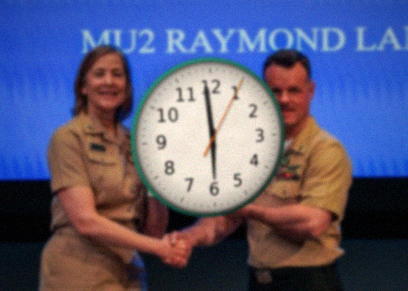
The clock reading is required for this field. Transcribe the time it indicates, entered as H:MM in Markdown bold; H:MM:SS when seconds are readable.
**5:59:05**
